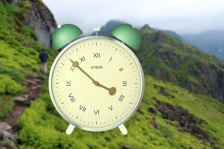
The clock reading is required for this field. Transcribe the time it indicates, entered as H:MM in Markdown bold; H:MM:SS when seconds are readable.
**3:52**
